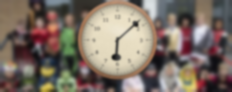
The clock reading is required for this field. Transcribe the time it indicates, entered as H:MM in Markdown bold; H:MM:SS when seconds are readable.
**6:08**
